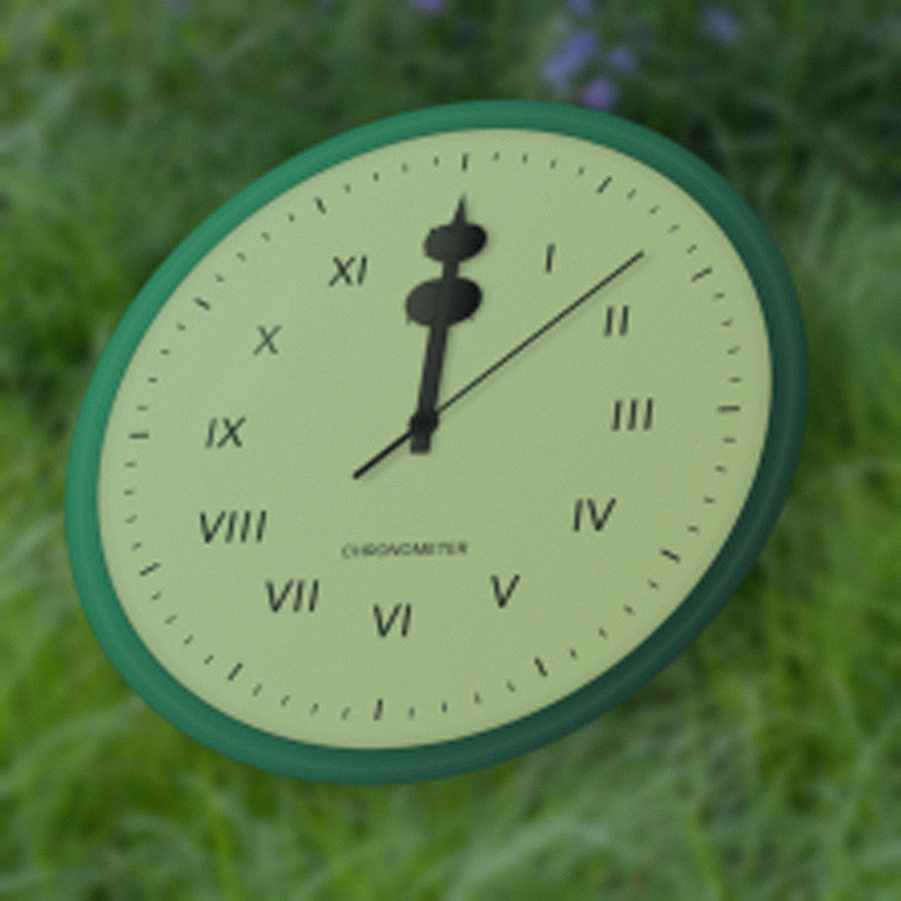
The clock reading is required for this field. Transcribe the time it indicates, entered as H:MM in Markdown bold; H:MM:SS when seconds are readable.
**12:00:08**
